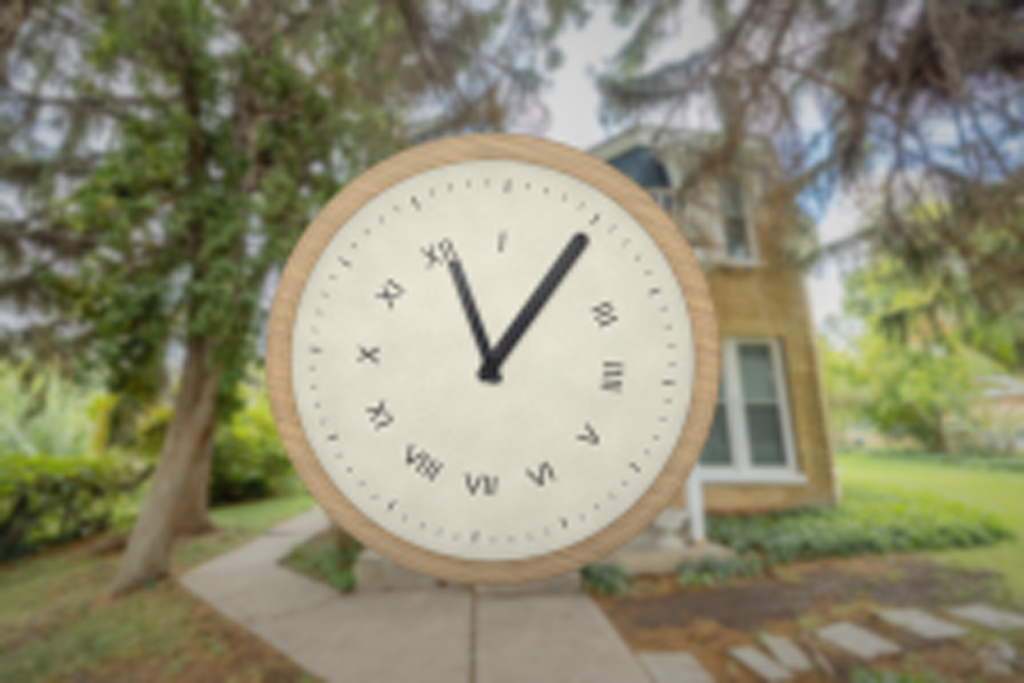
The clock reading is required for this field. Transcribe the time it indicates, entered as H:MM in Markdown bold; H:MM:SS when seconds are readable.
**12:10**
